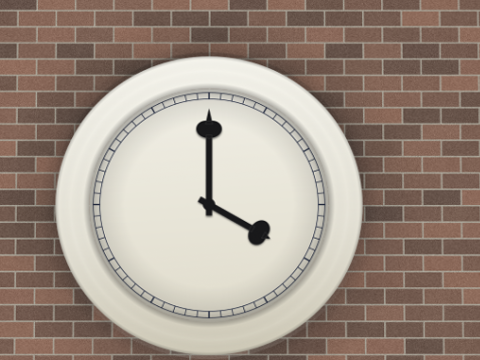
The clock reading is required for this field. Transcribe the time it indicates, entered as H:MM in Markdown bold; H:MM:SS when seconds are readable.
**4:00**
